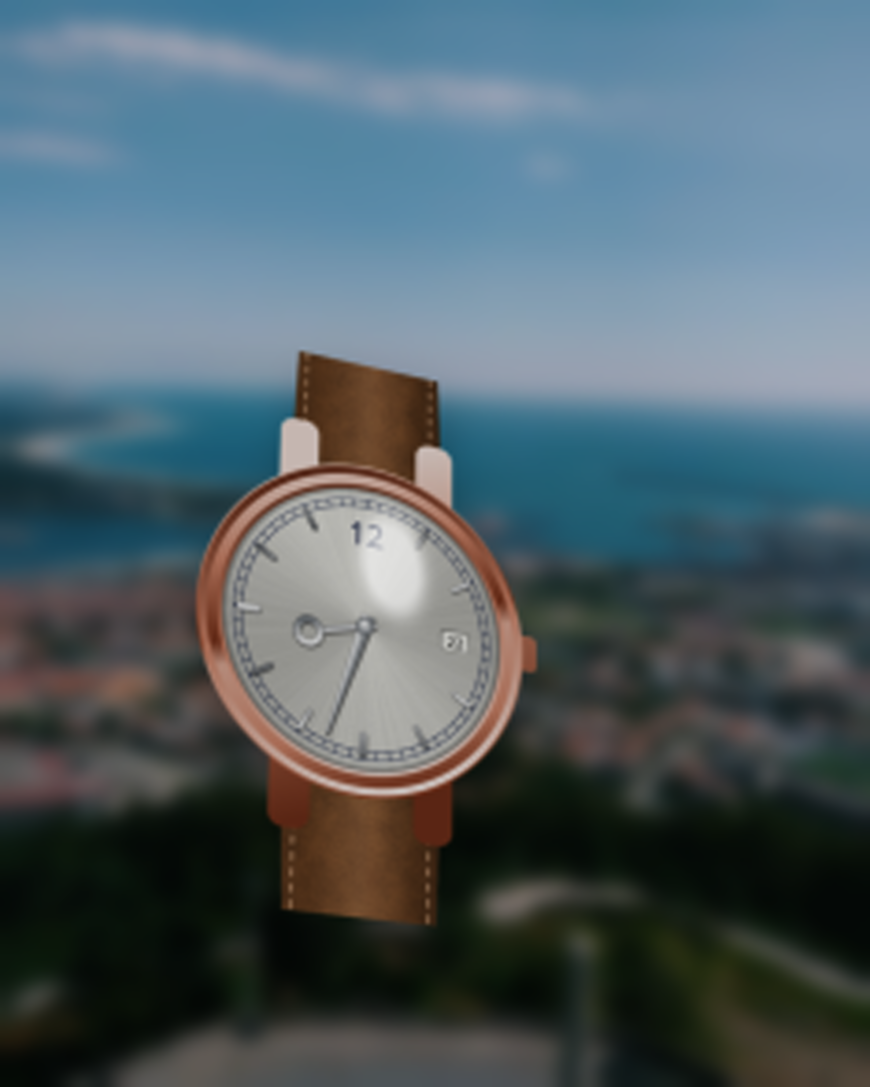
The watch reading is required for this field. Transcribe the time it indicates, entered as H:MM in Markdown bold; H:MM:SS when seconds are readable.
**8:33**
